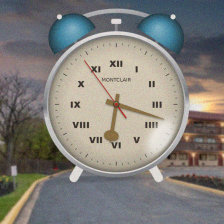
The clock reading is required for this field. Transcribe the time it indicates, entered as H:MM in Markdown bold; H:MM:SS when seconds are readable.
**6:17:54**
